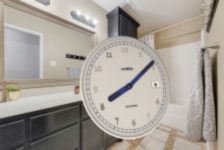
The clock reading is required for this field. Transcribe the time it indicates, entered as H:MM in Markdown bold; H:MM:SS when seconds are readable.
**8:09**
